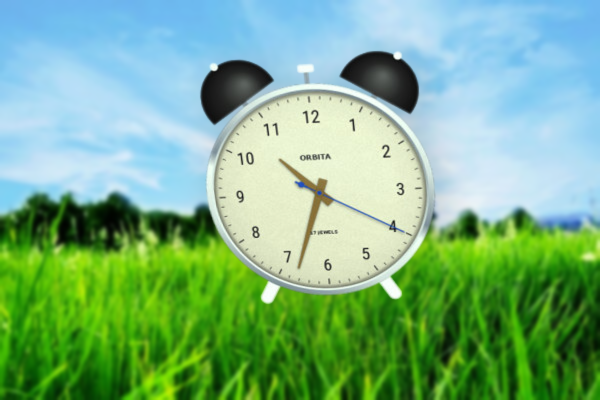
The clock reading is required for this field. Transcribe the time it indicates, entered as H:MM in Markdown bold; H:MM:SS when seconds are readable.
**10:33:20**
